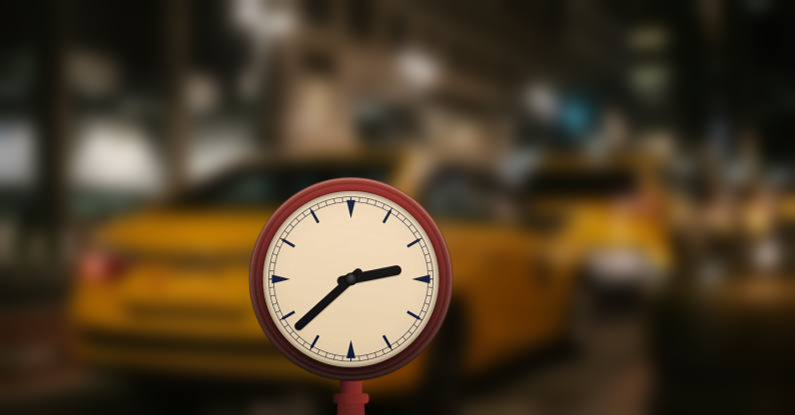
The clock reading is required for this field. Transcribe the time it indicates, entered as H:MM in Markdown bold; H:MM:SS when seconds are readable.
**2:38**
